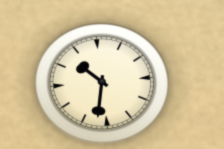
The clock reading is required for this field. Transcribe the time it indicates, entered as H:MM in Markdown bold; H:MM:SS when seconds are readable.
**10:32**
